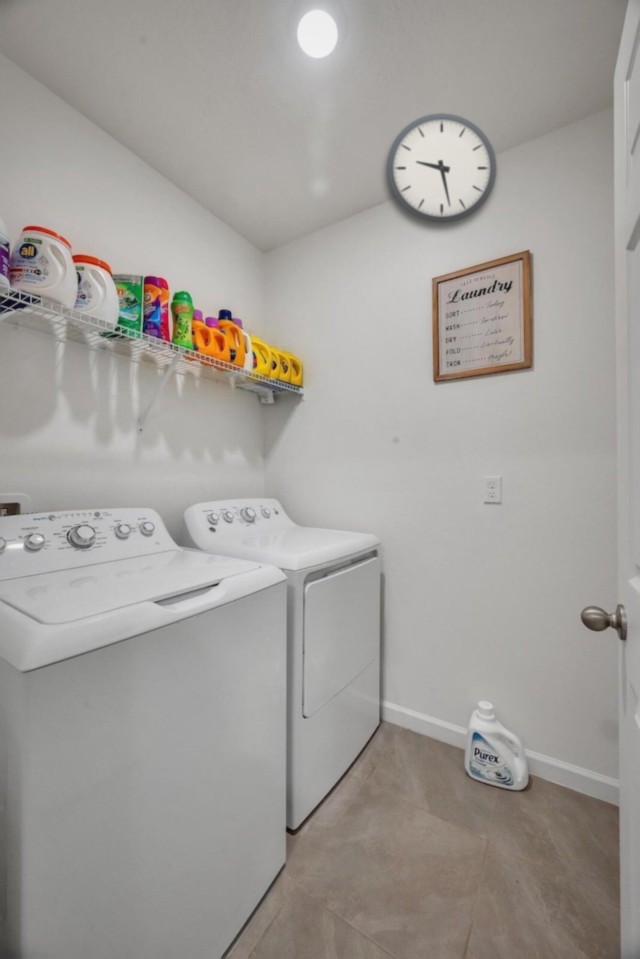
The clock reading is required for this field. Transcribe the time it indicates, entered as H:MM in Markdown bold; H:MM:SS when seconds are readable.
**9:28**
